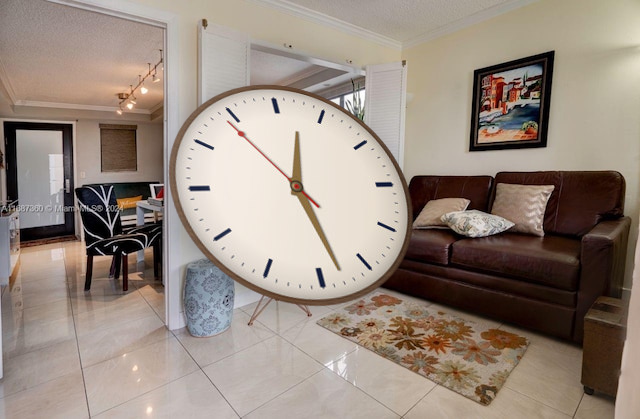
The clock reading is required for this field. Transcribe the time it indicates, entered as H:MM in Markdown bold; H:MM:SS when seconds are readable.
**12:27:54**
